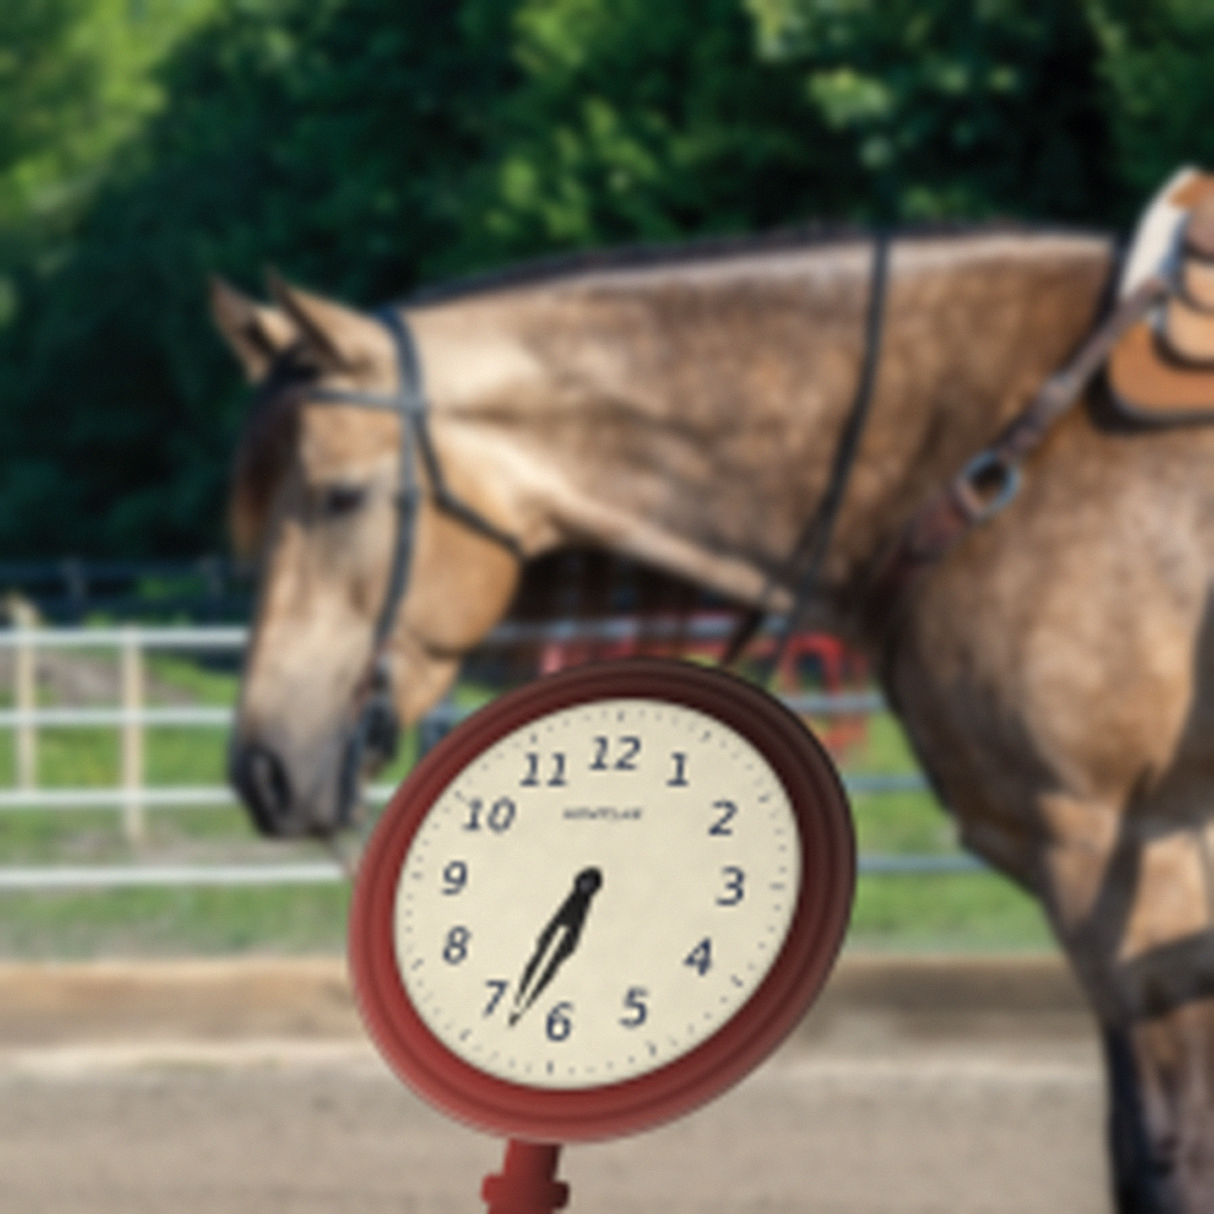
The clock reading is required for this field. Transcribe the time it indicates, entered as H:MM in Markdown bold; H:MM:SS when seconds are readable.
**6:33**
